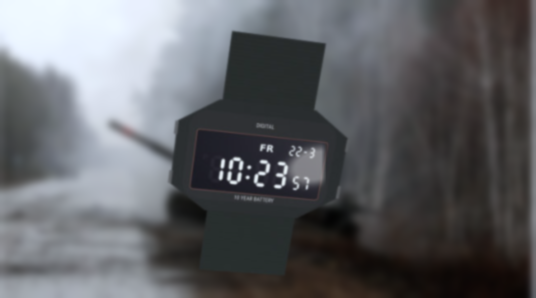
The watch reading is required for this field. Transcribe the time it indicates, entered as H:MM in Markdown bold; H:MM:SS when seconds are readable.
**10:23:57**
